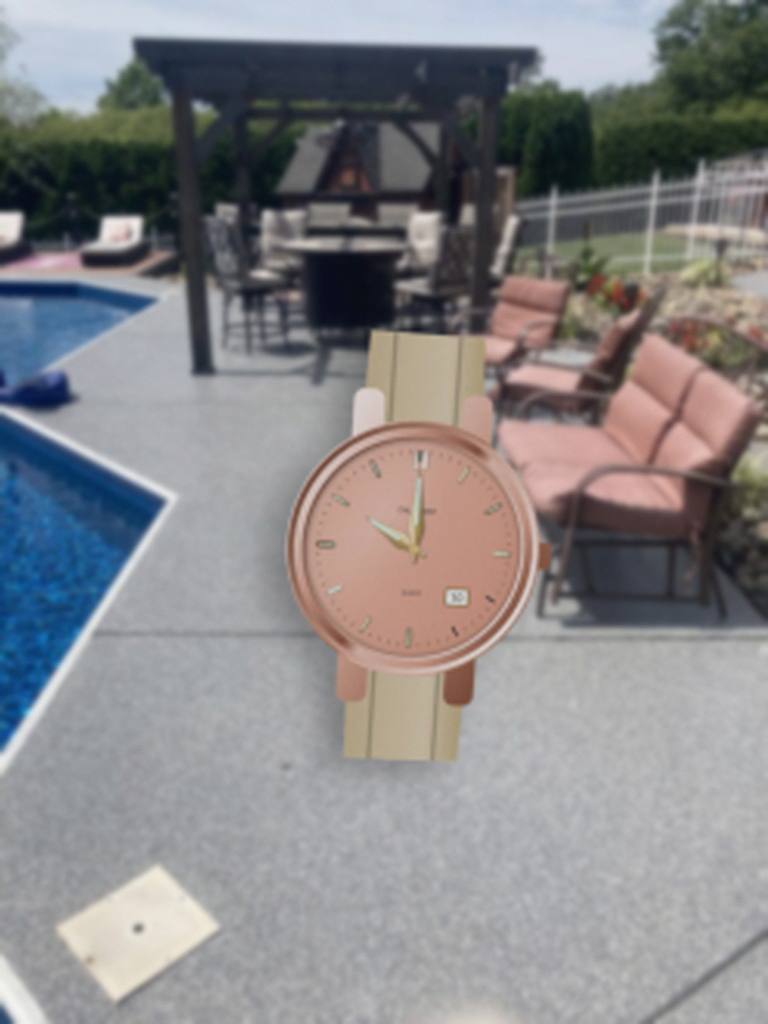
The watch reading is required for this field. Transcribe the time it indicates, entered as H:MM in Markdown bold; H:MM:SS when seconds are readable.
**10:00**
